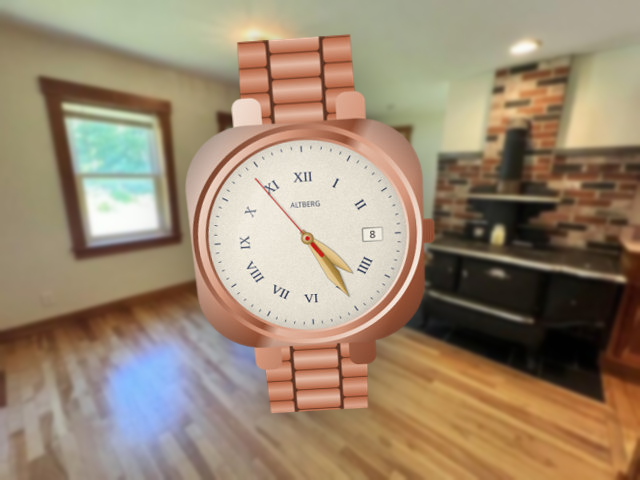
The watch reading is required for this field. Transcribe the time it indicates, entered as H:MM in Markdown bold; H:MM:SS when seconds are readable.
**4:24:54**
